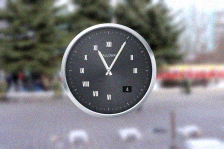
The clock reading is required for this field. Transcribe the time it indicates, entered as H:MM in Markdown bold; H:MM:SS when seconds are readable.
**11:05**
